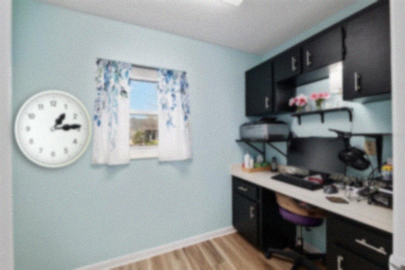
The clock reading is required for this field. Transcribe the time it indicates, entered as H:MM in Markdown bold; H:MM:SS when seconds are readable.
**1:14**
